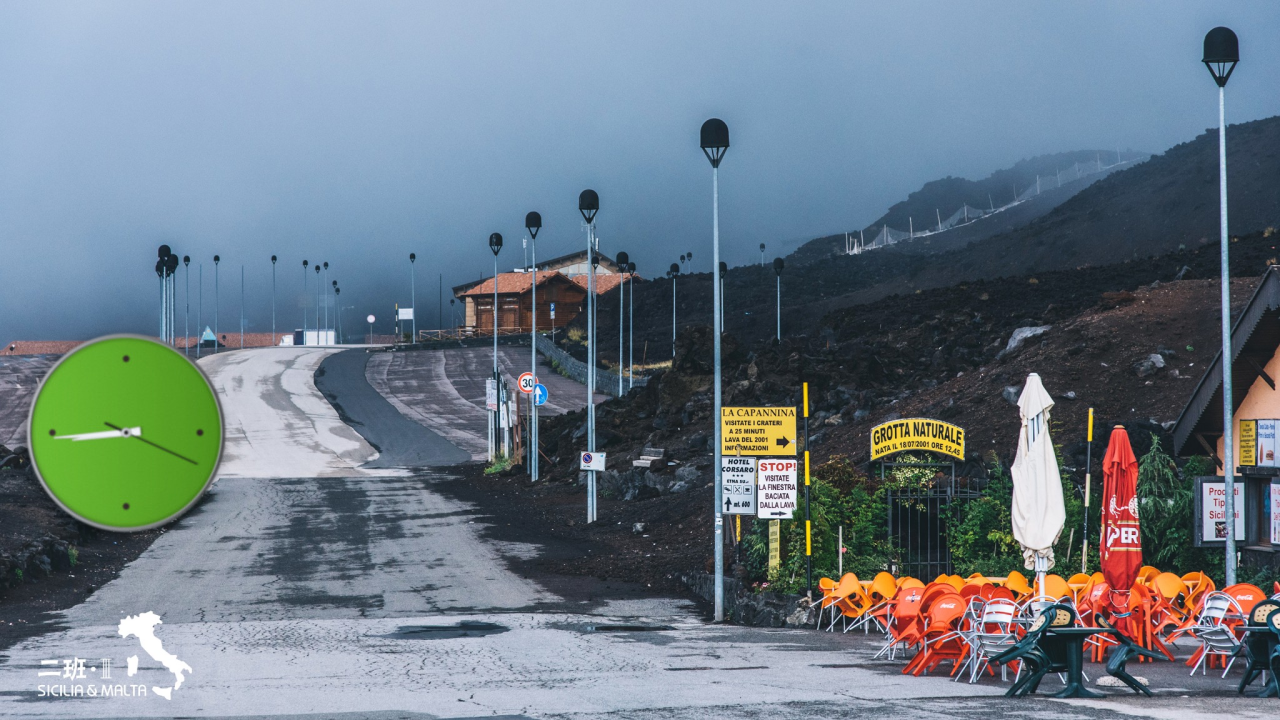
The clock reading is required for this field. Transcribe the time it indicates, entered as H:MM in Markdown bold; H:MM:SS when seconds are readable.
**8:44:19**
